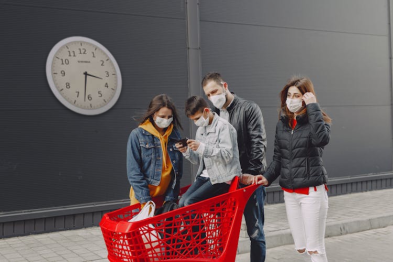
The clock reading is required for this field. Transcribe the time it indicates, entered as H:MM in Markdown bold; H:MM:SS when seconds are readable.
**3:32**
